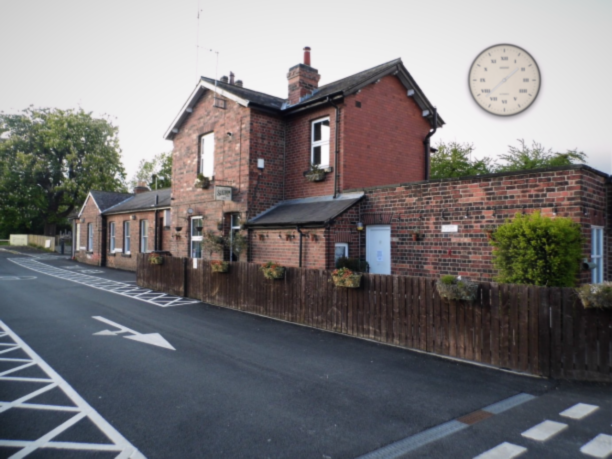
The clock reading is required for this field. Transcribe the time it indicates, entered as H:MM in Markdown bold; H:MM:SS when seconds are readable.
**1:38**
